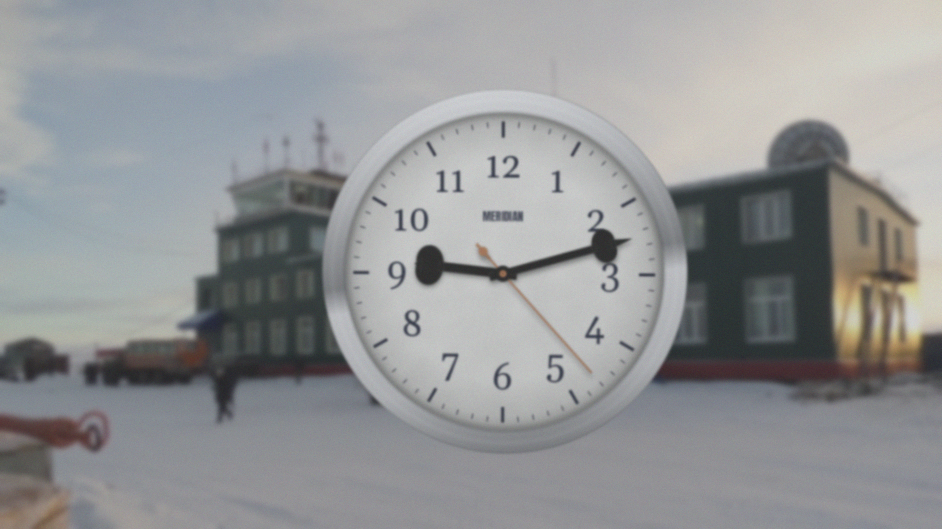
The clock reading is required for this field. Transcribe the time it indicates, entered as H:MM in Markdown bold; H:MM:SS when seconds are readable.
**9:12:23**
